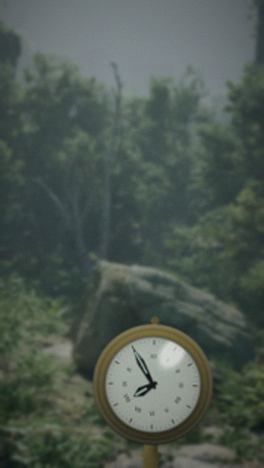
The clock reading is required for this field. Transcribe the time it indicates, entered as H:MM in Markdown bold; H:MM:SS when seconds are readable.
**7:55**
